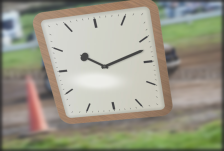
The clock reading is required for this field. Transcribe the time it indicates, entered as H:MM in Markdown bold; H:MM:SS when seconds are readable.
**10:12**
